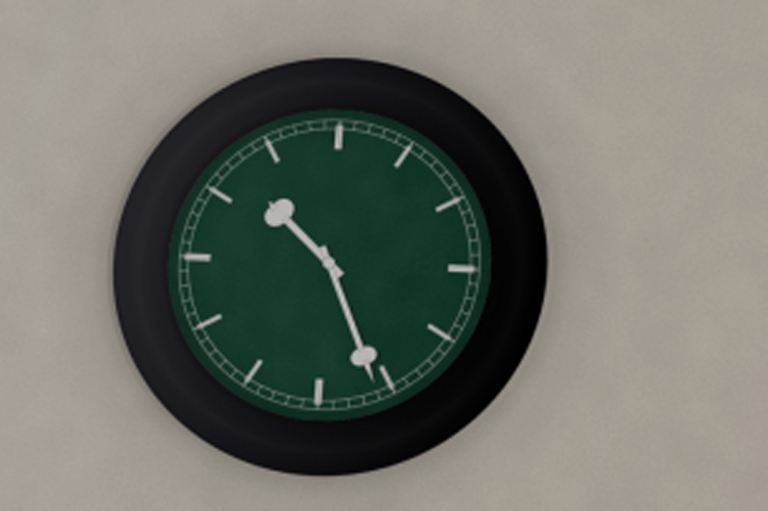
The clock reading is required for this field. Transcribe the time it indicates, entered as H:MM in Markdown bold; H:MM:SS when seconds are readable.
**10:26**
